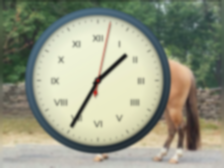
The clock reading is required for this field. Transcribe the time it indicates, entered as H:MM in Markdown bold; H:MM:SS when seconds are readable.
**1:35:02**
